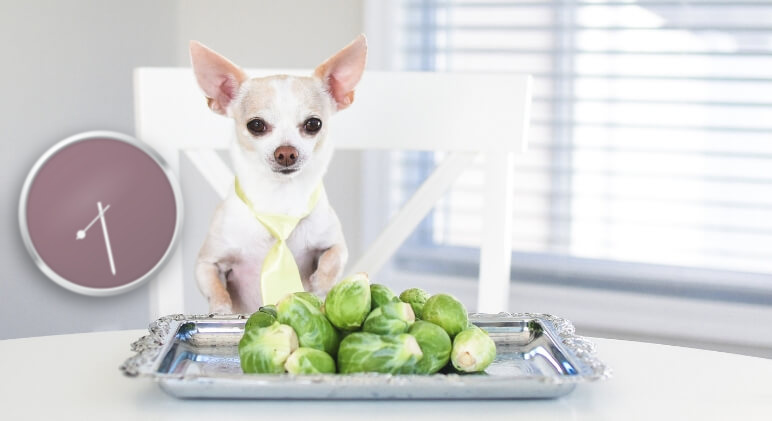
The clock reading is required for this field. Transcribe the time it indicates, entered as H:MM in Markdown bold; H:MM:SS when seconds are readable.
**7:28**
